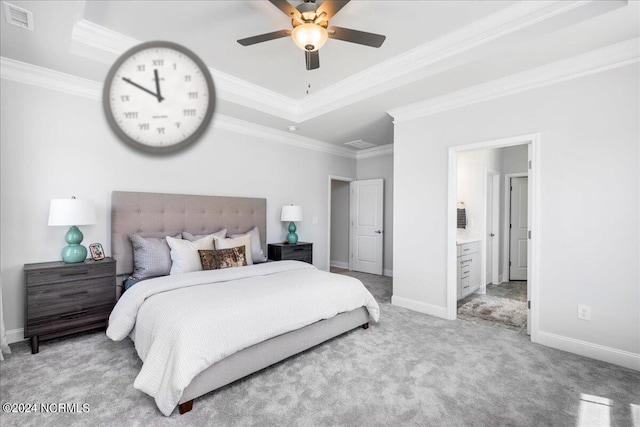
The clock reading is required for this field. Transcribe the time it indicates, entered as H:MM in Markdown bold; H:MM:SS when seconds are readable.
**11:50**
